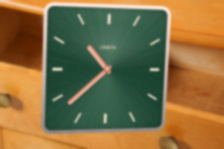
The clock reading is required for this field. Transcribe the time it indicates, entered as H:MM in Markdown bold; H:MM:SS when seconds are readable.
**10:38**
